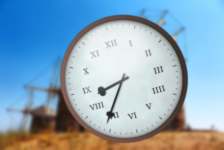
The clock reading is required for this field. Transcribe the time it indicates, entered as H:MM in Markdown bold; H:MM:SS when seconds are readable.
**8:36**
